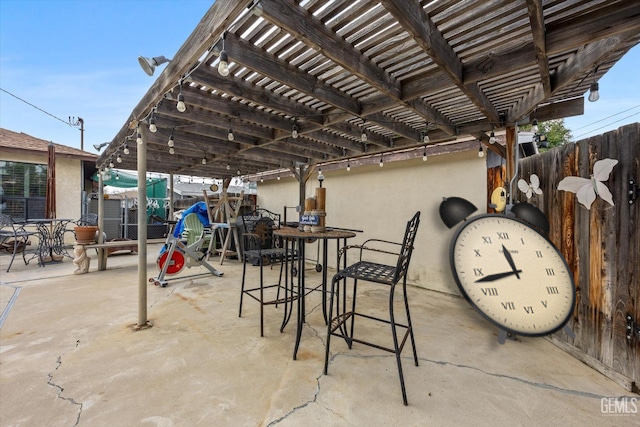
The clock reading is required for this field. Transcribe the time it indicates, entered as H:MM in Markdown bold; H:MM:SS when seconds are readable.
**11:43**
